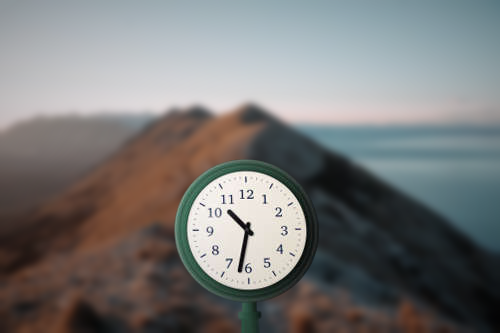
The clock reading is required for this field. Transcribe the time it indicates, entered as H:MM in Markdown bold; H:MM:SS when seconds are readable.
**10:32**
